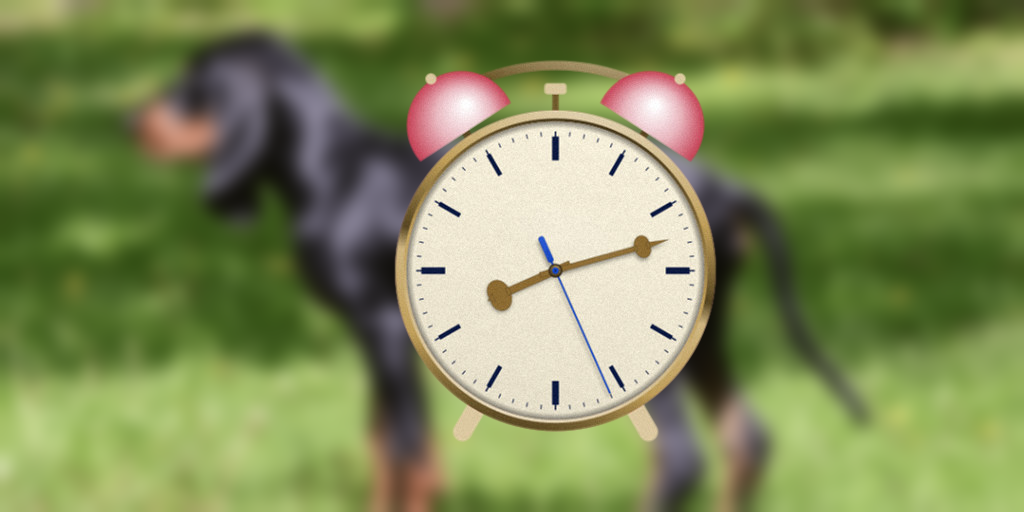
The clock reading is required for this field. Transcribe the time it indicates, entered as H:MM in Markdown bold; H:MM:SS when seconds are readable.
**8:12:26**
